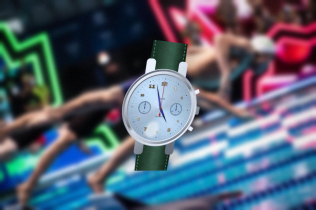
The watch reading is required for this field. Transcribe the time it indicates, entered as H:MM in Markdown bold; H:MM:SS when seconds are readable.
**4:57**
